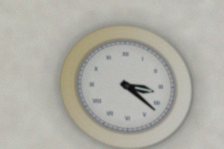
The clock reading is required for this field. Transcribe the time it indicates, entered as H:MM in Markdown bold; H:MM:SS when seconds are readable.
**3:22**
